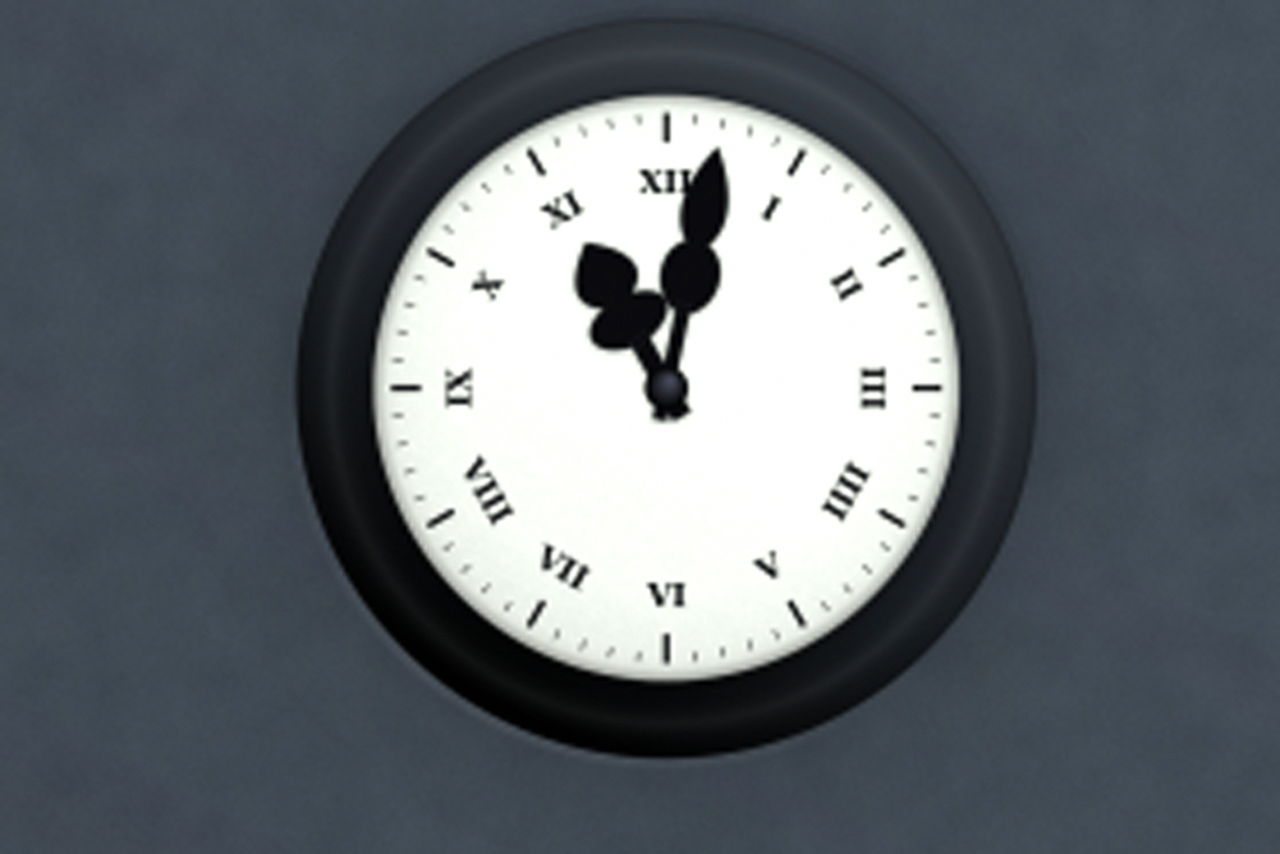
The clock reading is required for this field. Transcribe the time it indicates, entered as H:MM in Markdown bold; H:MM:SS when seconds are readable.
**11:02**
